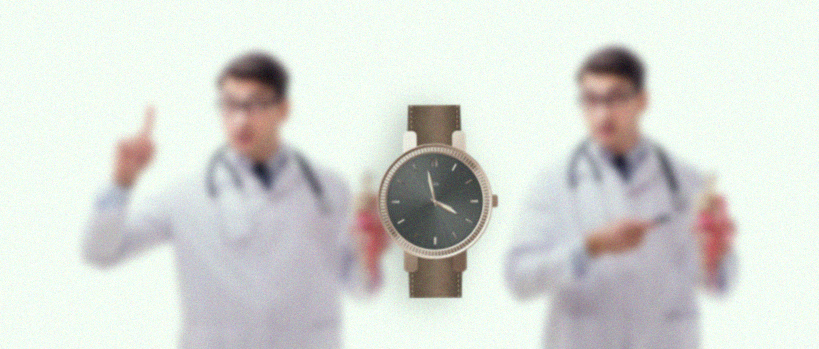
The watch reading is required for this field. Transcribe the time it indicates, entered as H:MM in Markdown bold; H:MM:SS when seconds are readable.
**3:58**
